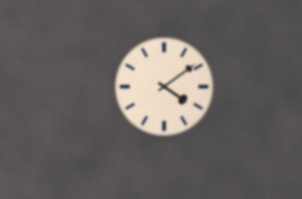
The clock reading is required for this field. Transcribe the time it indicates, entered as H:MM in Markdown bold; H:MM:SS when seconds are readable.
**4:09**
